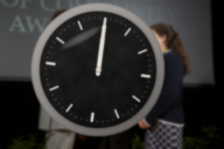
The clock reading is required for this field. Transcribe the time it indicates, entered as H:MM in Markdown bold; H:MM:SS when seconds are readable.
**12:00**
